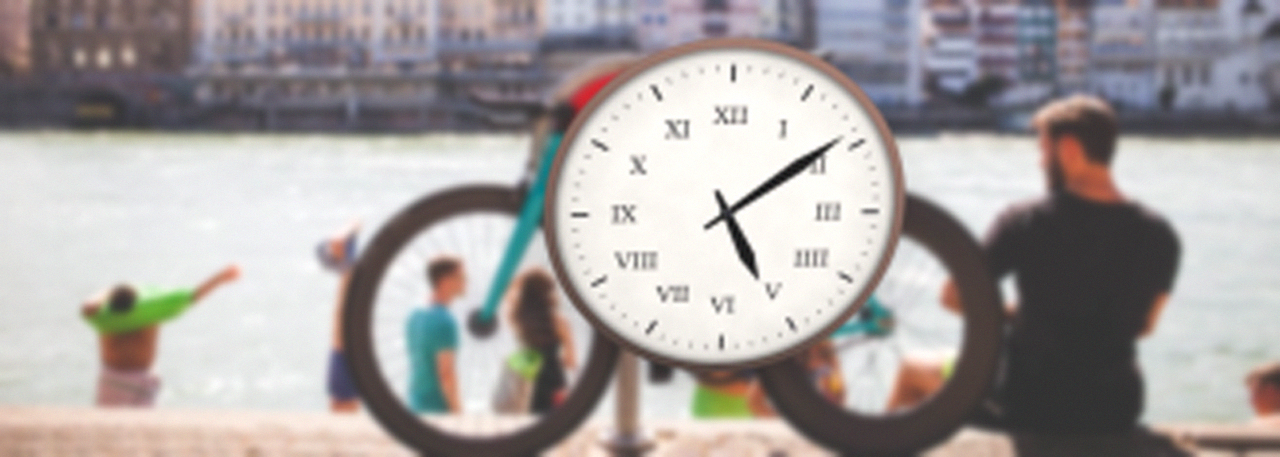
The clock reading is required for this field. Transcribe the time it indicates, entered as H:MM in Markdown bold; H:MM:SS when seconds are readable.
**5:09**
